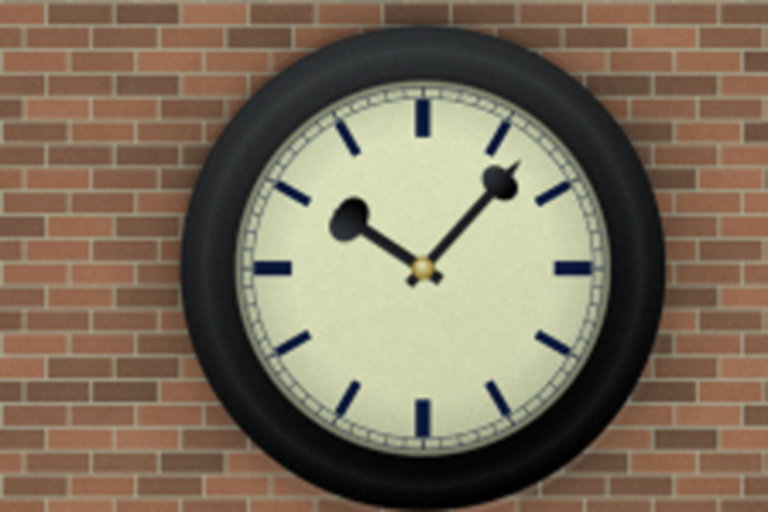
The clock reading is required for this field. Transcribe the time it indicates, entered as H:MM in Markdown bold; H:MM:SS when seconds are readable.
**10:07**
